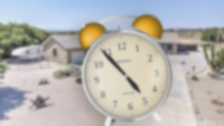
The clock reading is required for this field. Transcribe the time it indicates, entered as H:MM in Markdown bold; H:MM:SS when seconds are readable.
**4:54**
